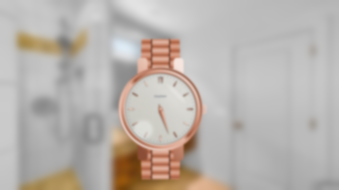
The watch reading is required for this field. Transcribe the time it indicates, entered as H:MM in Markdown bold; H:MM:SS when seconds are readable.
**5:27**
